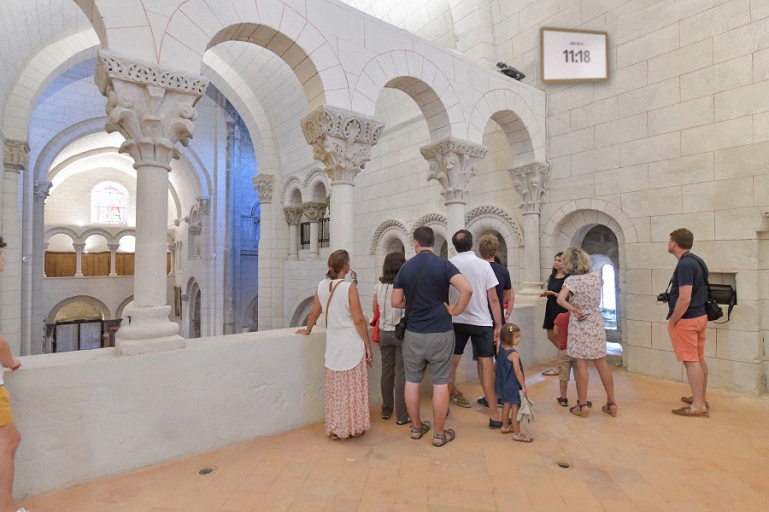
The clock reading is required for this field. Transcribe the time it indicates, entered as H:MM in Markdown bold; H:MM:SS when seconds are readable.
**11:18**
